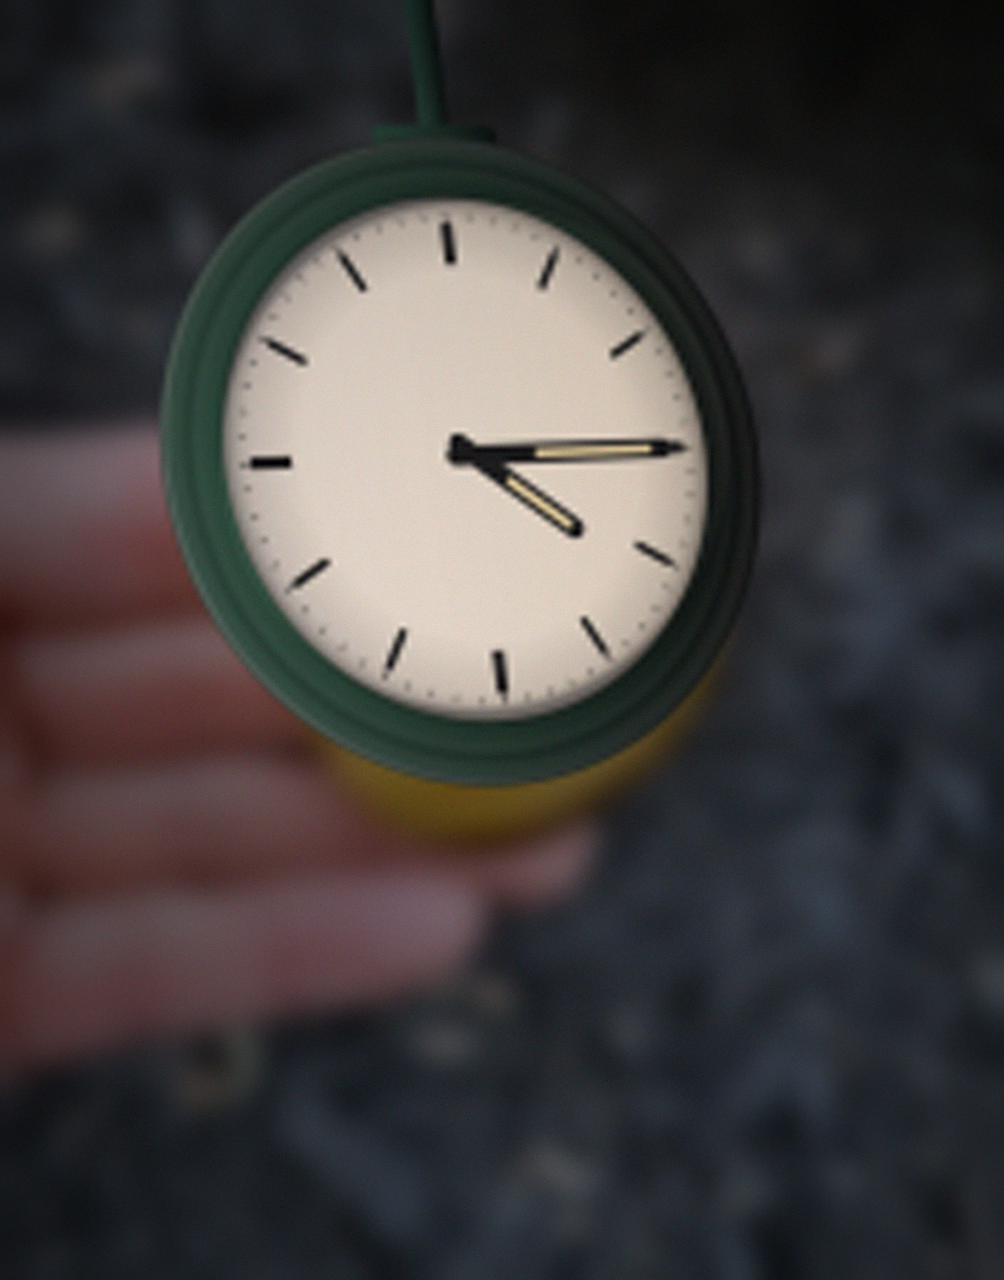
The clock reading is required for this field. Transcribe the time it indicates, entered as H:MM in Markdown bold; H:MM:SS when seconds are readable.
**4:15**
